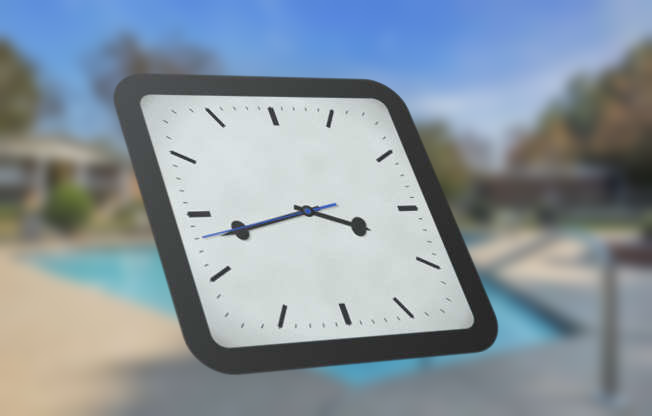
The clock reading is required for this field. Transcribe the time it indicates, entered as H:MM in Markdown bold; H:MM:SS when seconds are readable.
**3:42:43**
